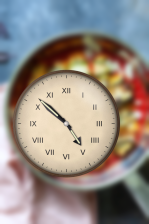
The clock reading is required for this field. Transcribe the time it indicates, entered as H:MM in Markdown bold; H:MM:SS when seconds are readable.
**4:52**
